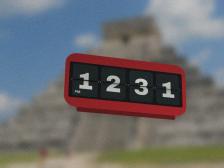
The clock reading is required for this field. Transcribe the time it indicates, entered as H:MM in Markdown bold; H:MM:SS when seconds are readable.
**12:31**
